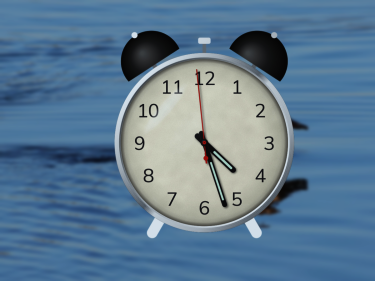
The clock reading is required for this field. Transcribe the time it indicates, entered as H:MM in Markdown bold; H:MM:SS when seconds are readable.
**4:26:59**
